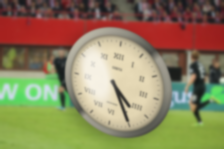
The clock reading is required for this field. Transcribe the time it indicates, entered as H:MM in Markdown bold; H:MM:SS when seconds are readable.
**4:25**
